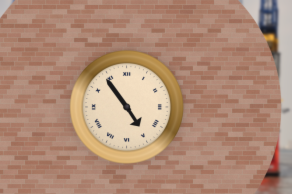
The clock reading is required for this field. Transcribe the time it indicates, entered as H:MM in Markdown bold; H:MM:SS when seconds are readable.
**4:54**
